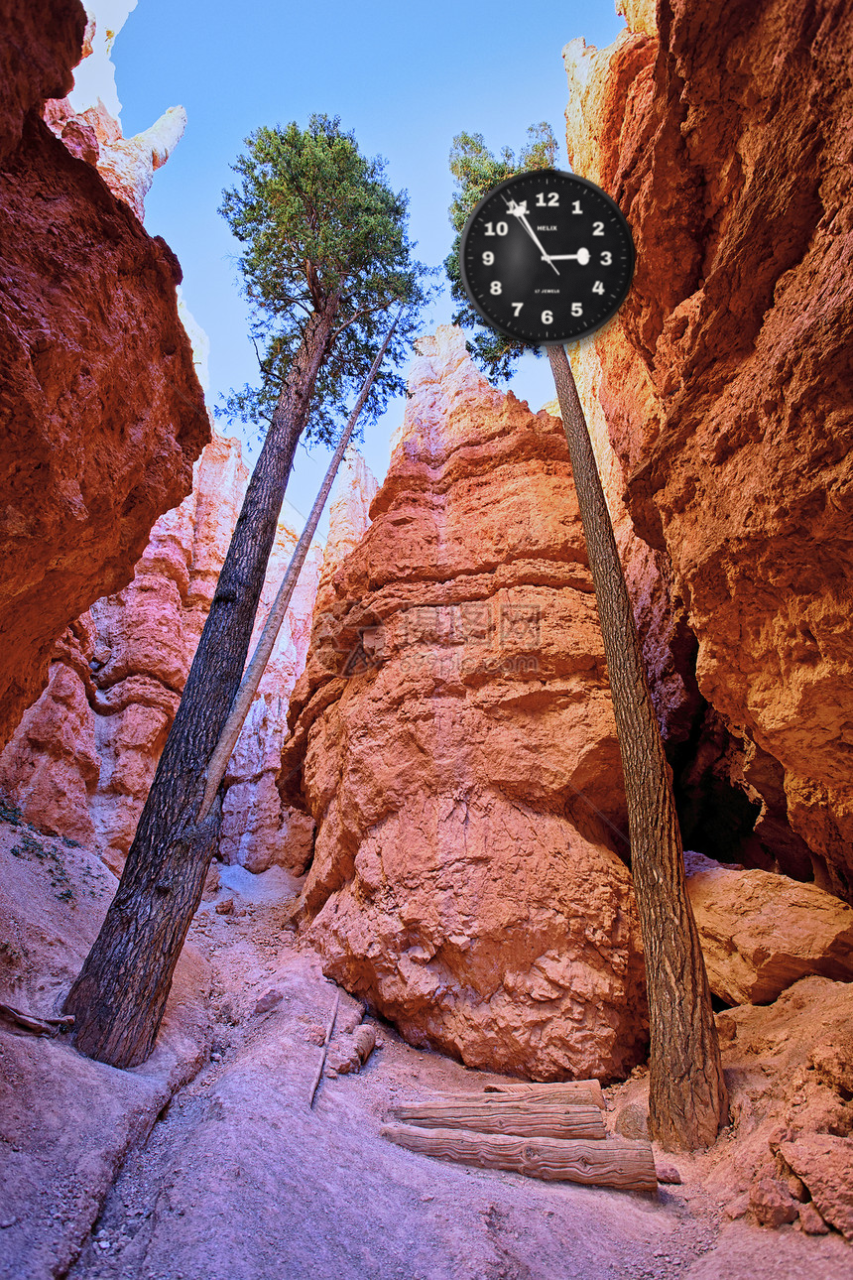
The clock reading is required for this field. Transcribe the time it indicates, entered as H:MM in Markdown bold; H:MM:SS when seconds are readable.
**2:54:54**
